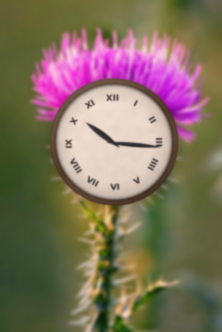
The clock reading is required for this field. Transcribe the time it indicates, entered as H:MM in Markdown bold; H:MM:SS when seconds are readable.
**10:16**
